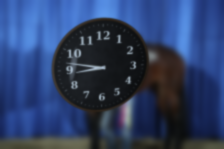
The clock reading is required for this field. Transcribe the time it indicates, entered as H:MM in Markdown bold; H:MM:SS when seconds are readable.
**8:47**
